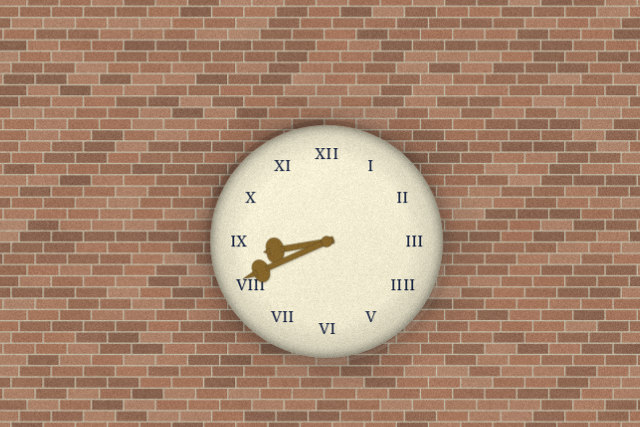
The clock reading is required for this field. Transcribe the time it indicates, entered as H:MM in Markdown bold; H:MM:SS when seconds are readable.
**8:41**
